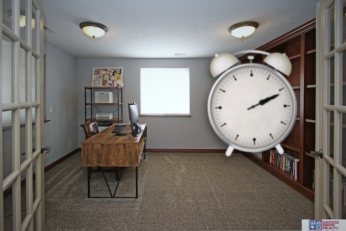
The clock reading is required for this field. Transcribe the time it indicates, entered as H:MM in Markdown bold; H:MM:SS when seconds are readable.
**2:11**
